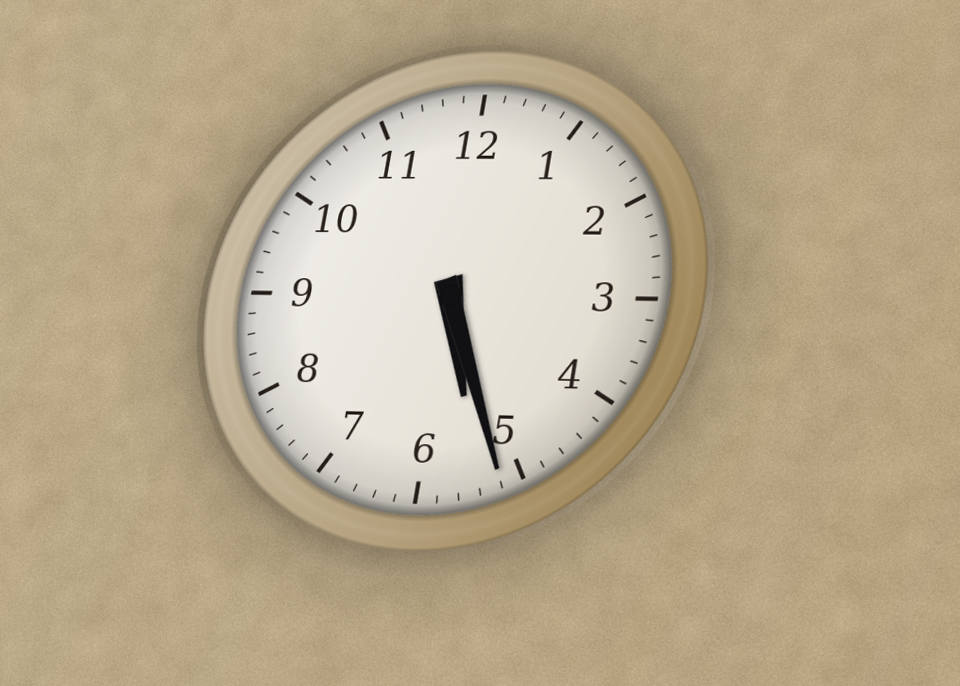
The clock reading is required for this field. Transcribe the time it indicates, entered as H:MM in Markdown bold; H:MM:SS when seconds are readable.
**5:26**
